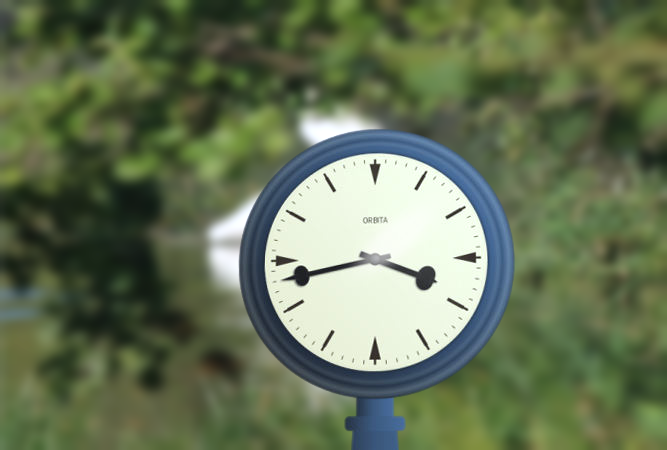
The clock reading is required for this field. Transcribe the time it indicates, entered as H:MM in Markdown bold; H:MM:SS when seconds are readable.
**3:43**
